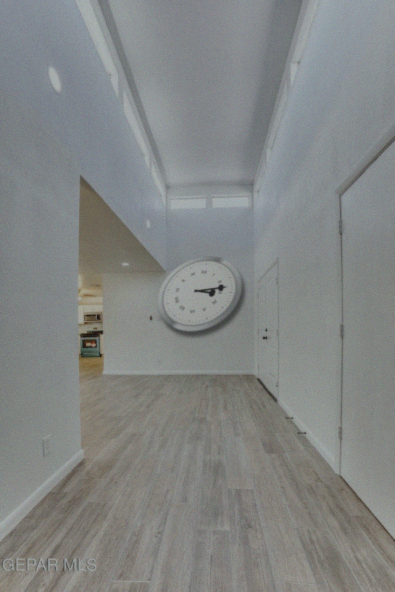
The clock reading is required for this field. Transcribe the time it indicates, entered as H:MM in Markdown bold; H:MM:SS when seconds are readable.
**3:13**
